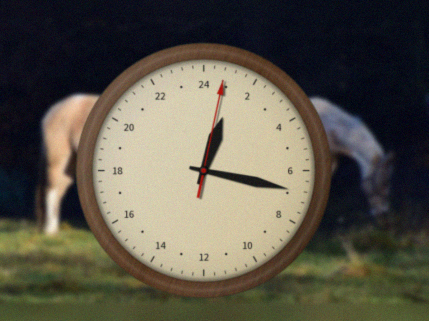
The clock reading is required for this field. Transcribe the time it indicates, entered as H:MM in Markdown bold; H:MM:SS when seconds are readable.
**1:17:02**
